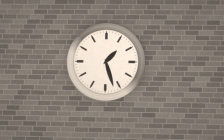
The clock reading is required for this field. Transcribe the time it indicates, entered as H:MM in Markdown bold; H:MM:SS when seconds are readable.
**1:27**
